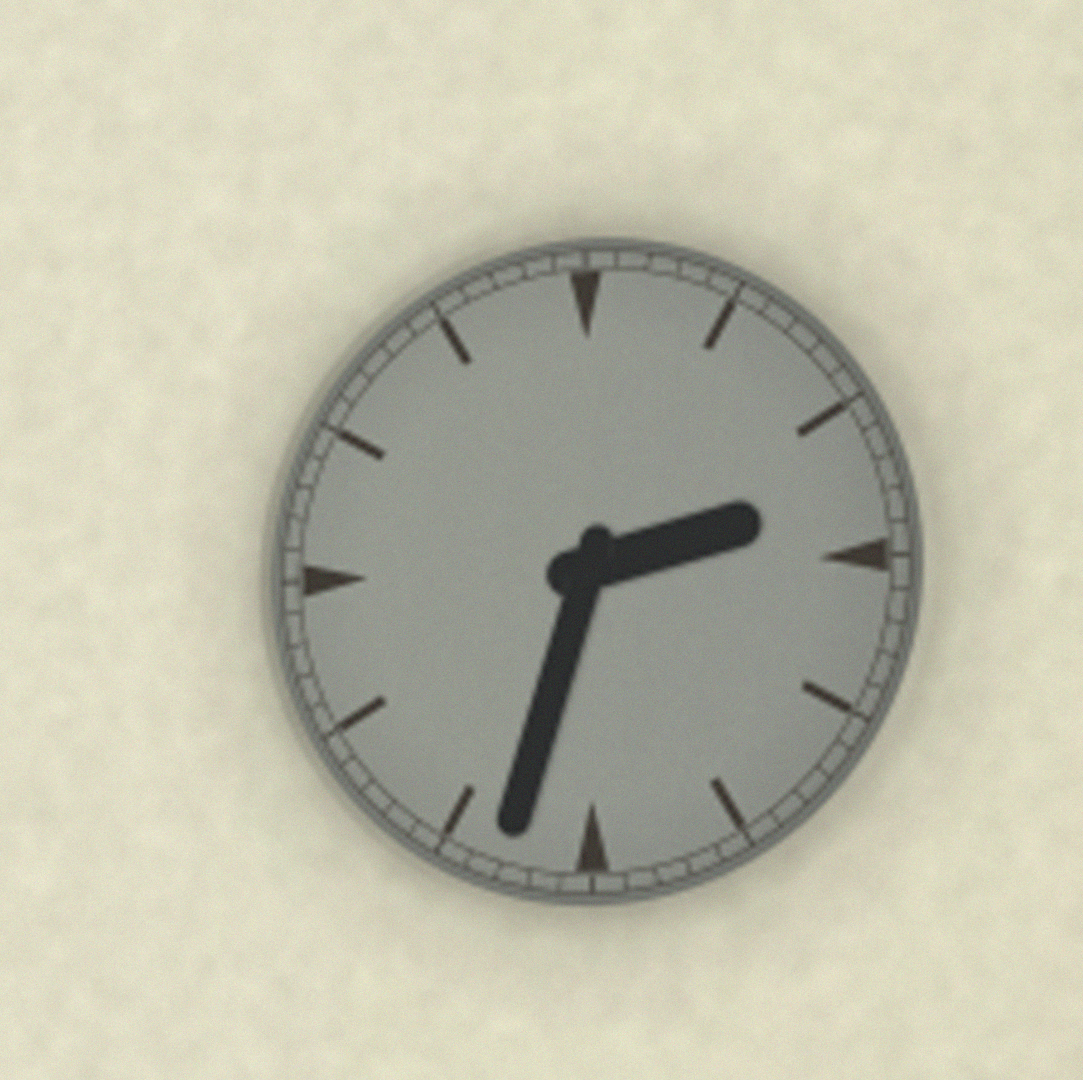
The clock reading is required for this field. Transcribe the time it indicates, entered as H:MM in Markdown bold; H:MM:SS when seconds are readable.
**2:33**
